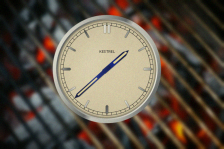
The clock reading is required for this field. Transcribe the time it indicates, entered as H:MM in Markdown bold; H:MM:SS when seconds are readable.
**1:38**
